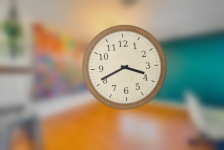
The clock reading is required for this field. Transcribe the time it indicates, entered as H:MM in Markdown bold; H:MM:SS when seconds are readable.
**3:41**
